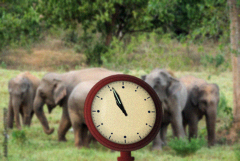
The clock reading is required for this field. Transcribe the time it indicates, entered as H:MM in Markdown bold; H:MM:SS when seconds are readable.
**10:56**
